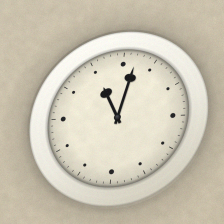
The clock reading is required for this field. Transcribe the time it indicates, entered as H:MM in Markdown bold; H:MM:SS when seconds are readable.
**11:02**
